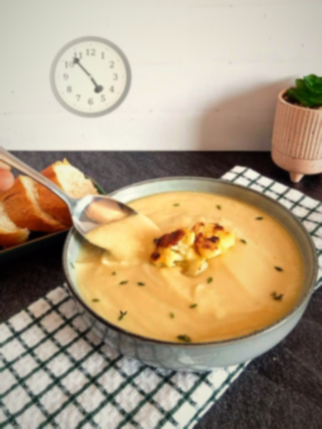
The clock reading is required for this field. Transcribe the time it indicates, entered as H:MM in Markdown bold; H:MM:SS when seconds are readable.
**4:53**
